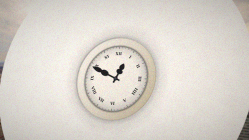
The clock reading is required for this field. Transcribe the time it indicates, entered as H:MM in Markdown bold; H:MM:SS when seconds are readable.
**12:49**
